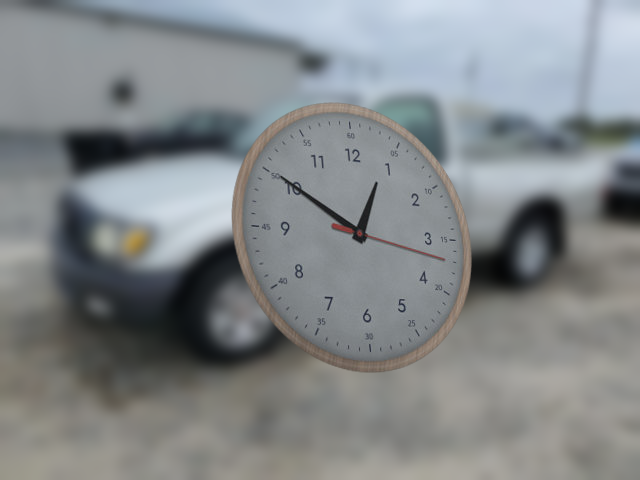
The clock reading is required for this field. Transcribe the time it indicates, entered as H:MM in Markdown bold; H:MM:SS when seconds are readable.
**12:50:17**
